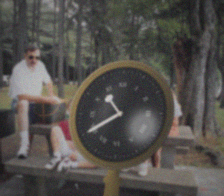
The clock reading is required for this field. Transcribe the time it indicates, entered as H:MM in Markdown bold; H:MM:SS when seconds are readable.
**10:40**
